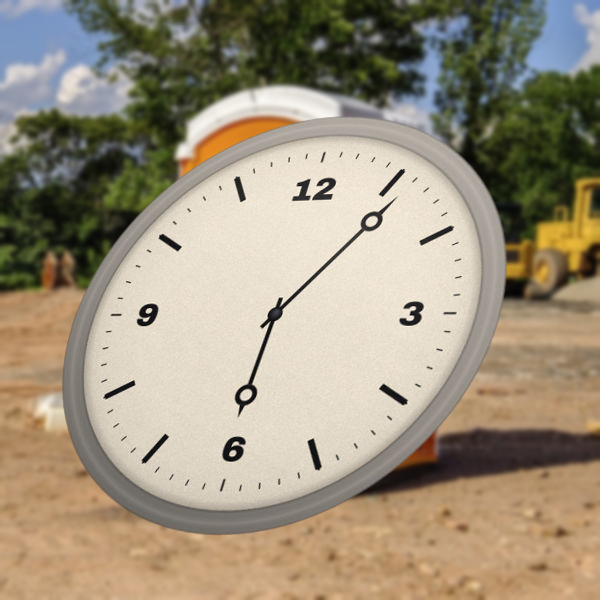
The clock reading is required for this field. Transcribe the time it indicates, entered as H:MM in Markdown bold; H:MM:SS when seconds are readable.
**6:06**
